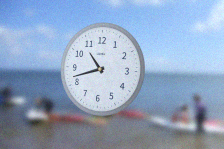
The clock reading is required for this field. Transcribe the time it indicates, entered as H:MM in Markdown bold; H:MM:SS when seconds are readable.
**10:42**
